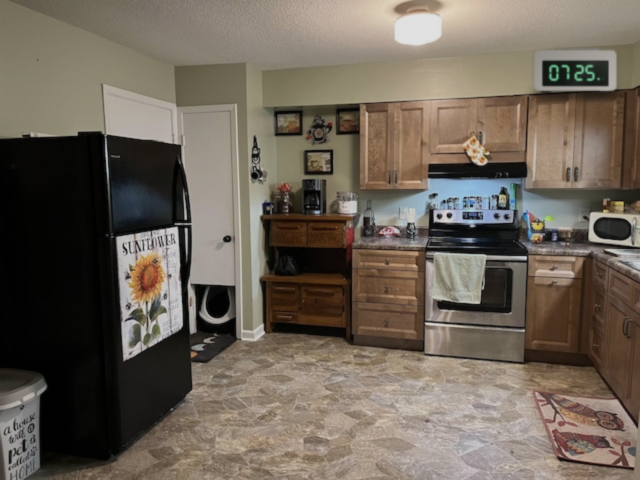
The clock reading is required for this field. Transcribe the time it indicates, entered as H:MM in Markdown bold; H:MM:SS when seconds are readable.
**7:25**
